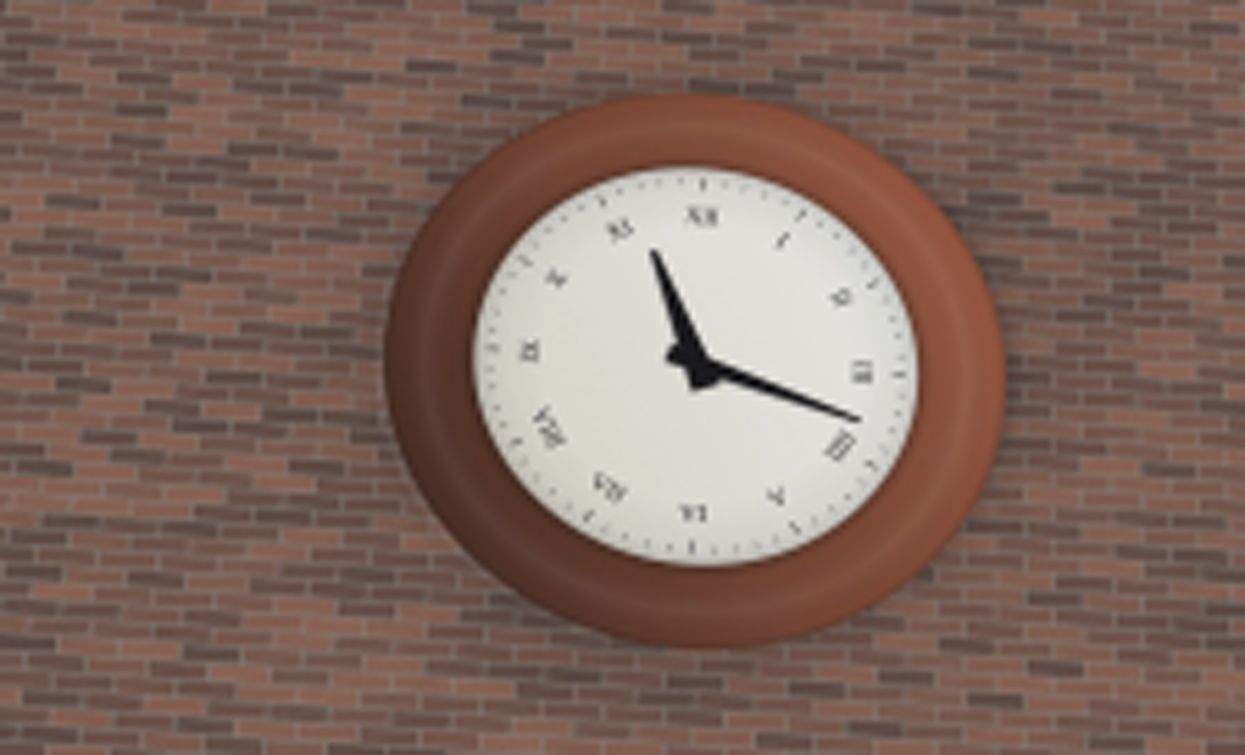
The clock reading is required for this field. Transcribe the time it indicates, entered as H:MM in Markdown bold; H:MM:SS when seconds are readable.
**11:18**
